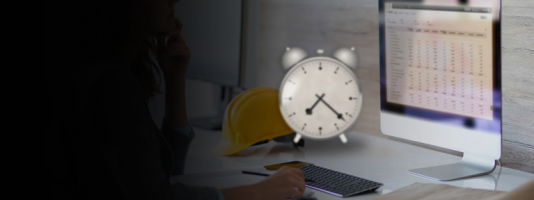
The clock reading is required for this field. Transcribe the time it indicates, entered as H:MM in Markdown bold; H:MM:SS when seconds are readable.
**7:22**
